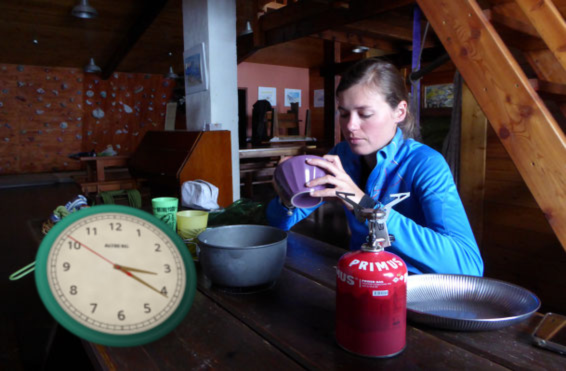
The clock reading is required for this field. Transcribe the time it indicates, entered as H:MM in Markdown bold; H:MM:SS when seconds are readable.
**3:20:51**
